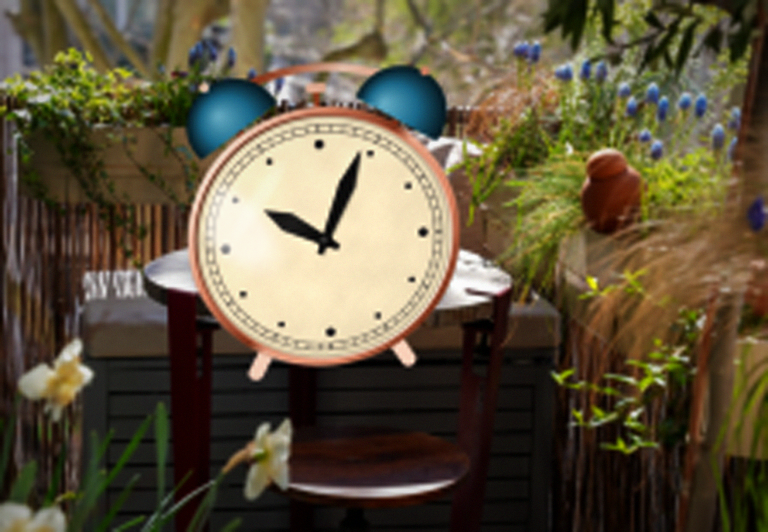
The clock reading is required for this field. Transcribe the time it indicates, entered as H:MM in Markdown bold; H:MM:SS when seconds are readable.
**10:04**
